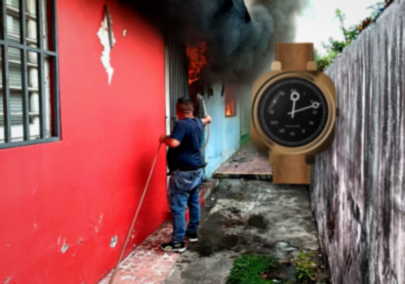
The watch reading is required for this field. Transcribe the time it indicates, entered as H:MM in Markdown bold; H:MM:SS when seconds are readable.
**12:12**
